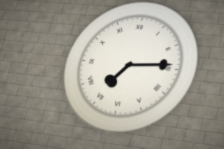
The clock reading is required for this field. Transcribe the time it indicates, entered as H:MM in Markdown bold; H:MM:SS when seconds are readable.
**7:14**
